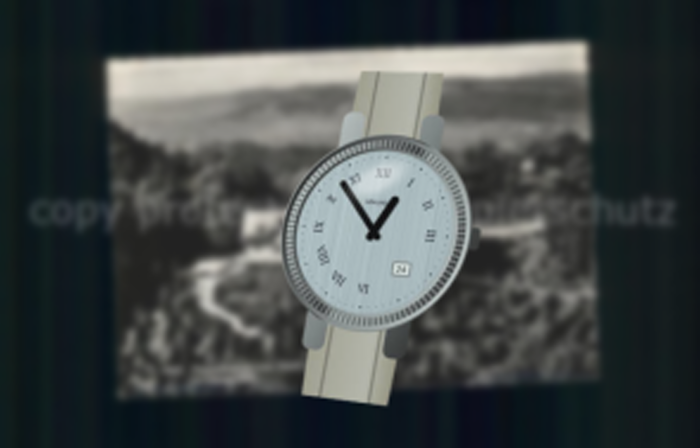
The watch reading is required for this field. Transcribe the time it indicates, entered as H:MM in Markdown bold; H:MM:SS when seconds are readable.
**12:53**
